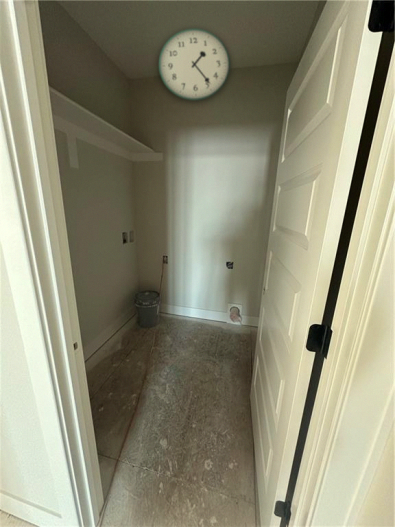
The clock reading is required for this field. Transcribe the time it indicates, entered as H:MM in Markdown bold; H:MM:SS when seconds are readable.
**1:24**
